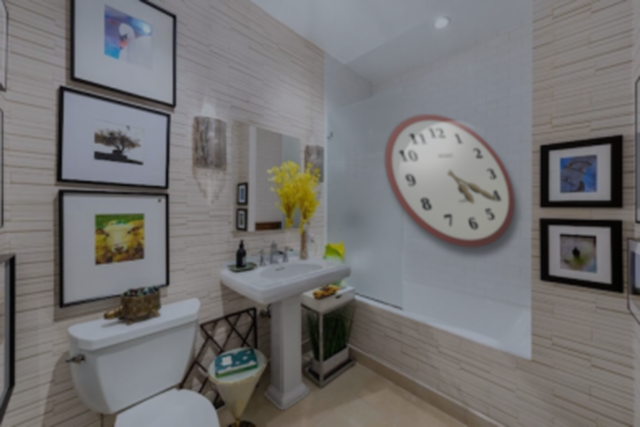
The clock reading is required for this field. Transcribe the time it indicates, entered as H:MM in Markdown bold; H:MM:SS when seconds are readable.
**5:21**
